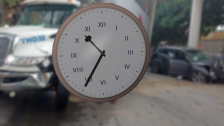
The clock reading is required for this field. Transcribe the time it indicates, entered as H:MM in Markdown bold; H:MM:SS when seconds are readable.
**10:35**
